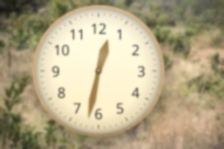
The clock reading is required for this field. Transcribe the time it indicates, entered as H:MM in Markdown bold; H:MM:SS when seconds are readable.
**12:32**
